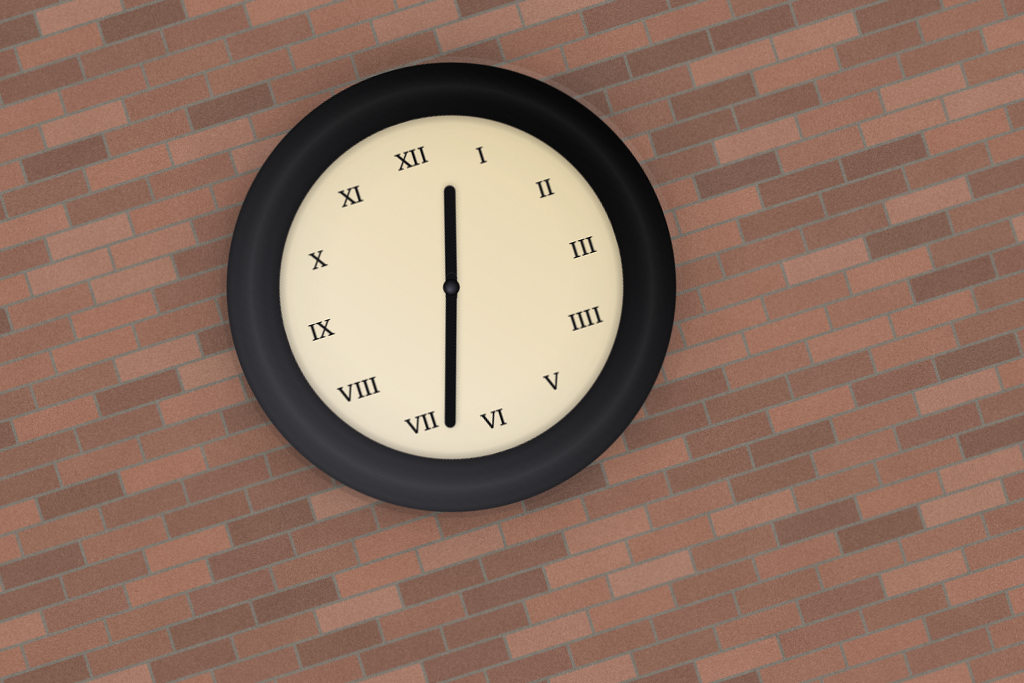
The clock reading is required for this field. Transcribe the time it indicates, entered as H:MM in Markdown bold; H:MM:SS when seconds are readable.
**12:33**
